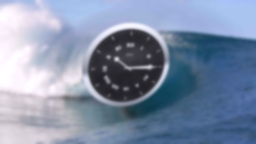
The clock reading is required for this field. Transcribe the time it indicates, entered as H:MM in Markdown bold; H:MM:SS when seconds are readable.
**10:15**
